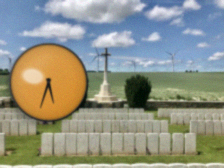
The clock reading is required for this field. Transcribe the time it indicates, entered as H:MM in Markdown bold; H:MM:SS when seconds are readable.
**5:33**
